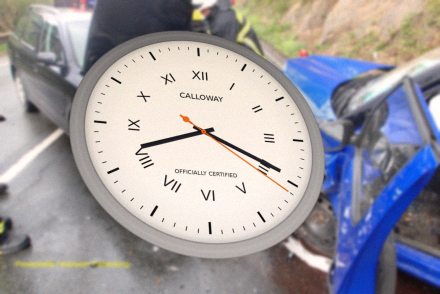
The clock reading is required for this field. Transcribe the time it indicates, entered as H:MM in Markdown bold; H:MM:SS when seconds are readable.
**8:19:21**
